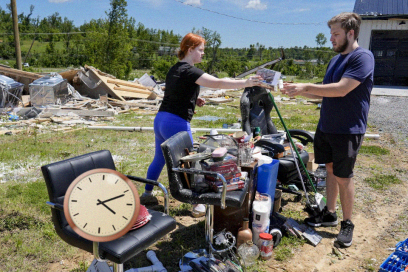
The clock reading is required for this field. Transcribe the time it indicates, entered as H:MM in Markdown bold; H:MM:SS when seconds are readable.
**4:11**
